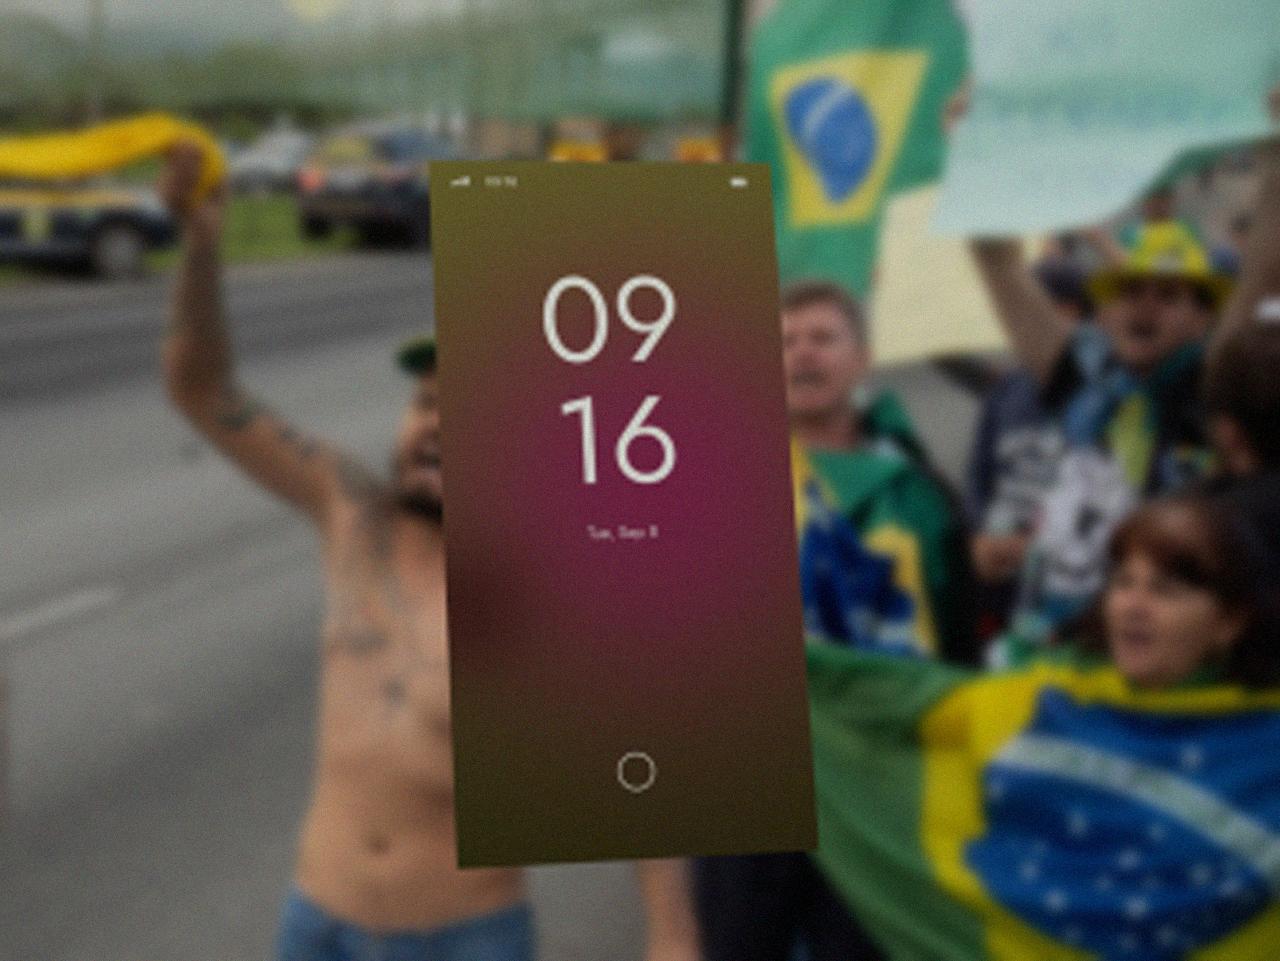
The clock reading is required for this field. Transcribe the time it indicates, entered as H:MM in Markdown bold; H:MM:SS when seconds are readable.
**9:16**
